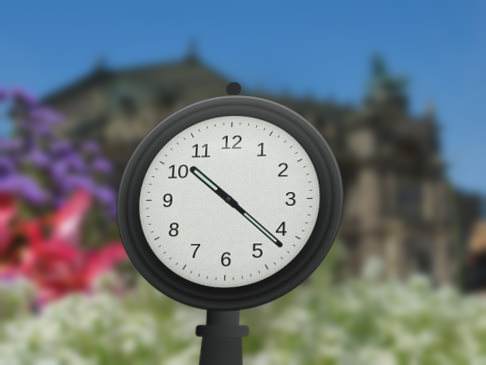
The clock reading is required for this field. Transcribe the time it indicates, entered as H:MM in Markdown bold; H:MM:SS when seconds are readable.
**10:22**
